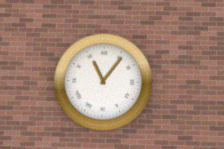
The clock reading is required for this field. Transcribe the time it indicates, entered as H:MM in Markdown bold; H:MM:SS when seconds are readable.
**11:06**
